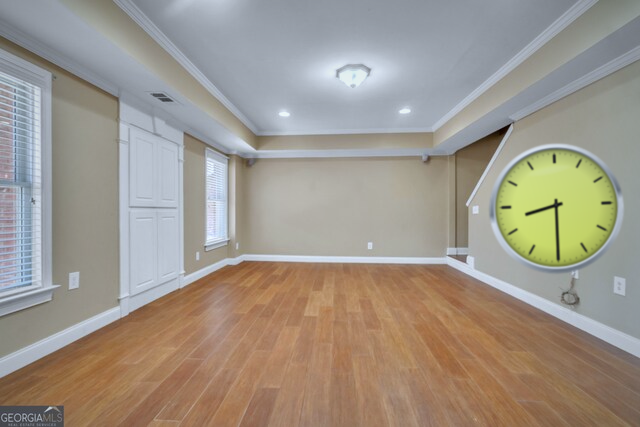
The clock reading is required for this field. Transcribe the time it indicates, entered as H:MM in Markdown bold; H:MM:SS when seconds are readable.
**8:30**
